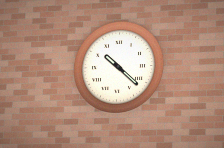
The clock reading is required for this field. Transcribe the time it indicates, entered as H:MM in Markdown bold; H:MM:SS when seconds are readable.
**10:22**
